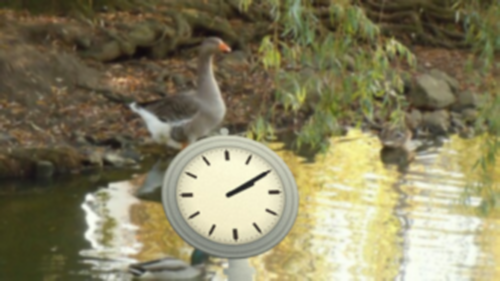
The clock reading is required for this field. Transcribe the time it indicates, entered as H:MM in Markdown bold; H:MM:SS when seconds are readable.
**2:10**
